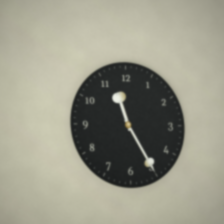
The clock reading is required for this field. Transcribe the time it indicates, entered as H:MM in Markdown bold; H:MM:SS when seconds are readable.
**11:25**
